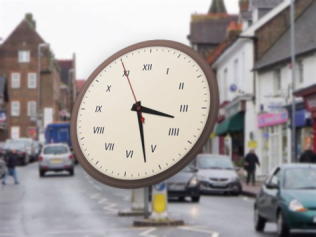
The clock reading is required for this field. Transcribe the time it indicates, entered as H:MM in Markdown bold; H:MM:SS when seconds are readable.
**3:26:55**
